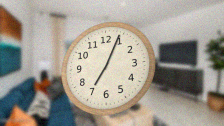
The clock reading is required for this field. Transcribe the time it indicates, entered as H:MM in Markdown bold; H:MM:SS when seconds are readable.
**7:04**
